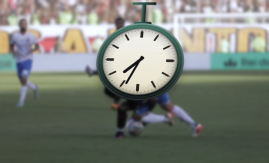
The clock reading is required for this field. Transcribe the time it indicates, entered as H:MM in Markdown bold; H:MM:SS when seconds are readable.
**7:34**
